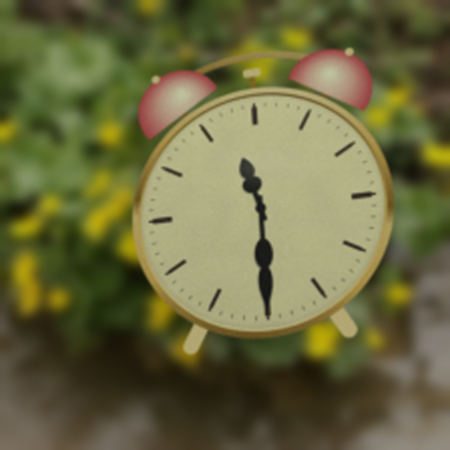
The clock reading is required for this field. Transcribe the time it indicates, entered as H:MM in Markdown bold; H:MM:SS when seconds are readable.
**11:30**
